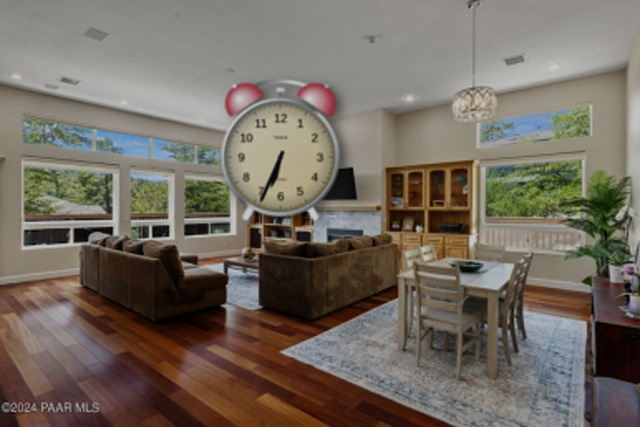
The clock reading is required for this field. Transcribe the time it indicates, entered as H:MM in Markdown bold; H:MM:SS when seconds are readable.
**6:34**
